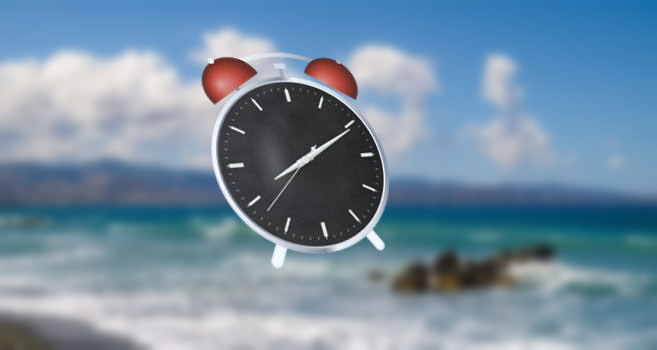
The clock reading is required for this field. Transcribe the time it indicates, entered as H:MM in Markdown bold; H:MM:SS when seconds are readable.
**8:10:38**
